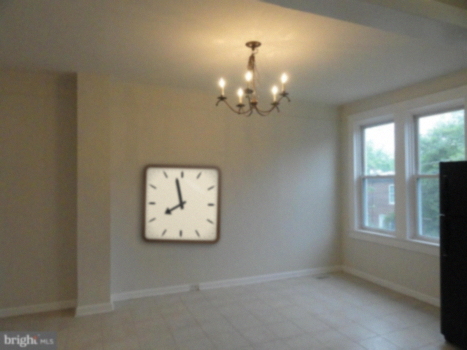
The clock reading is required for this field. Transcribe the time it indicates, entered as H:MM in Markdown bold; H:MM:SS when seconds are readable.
**7:58**
